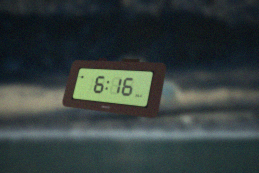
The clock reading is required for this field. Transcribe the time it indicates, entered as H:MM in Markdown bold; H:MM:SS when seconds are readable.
**6:16**
